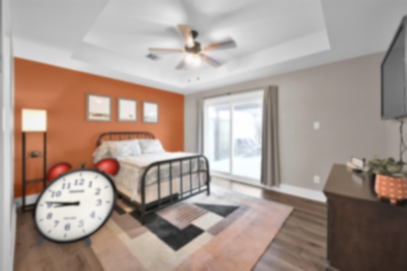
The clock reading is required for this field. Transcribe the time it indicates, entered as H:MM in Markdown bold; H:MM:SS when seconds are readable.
**8:46**
